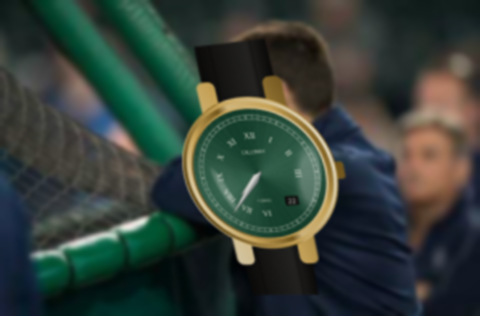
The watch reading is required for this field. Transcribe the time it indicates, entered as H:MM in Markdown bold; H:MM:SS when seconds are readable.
**7:37**
